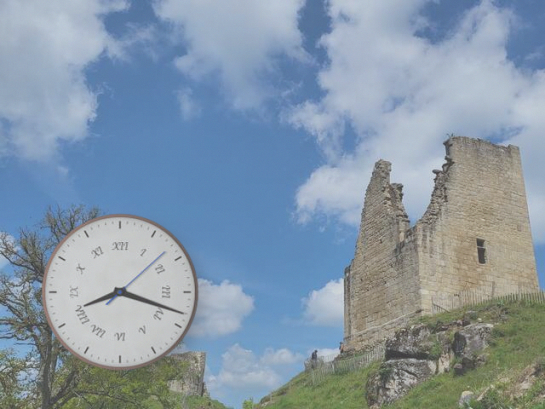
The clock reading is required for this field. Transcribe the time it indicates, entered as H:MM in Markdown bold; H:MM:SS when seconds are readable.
**8:18:08**
